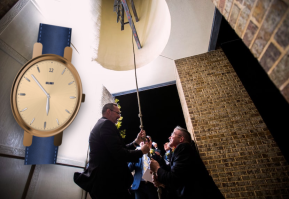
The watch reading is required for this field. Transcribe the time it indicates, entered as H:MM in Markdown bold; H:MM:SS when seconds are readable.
**5:52**
